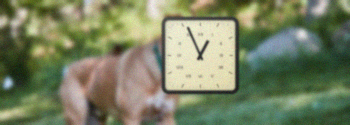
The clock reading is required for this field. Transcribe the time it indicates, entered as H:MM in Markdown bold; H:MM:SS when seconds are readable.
**12:56**
